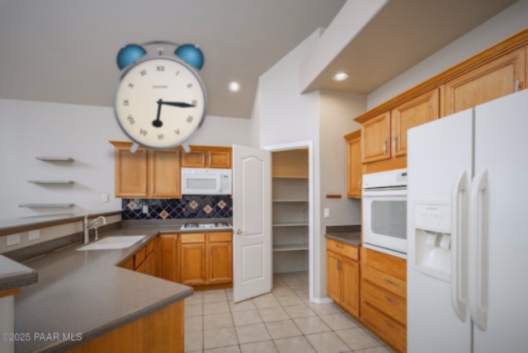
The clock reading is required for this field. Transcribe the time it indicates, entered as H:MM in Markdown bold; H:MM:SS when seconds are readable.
**6:16**
